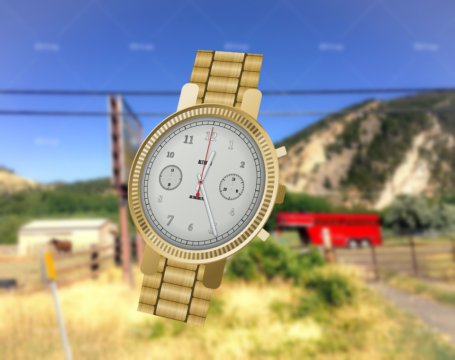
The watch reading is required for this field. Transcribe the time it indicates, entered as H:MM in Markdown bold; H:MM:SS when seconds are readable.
**12:25**
